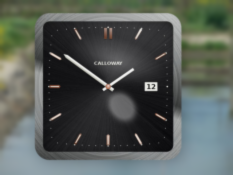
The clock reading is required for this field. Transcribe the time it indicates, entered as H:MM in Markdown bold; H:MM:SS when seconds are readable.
**1:51**
